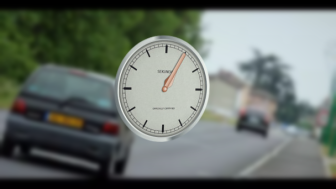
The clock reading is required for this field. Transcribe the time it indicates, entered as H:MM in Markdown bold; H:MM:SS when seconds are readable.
**1:05**
